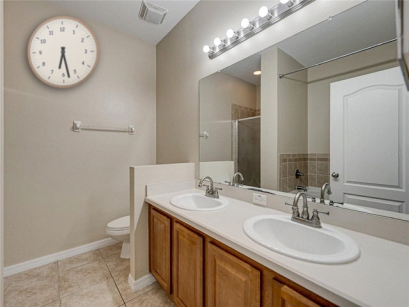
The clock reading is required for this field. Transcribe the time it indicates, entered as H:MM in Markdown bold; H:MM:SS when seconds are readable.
**6:28**
